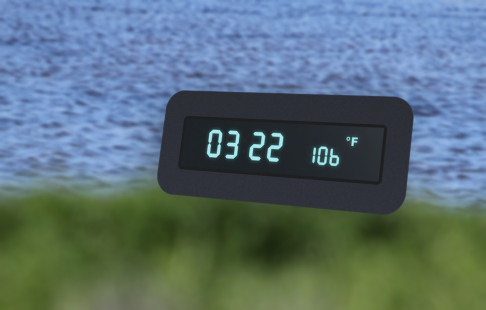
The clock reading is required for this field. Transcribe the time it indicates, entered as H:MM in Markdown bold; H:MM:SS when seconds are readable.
**3:22**
